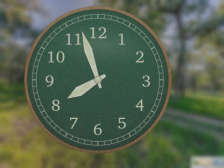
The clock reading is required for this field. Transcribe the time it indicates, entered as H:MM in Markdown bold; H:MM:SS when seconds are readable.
**7:57**
